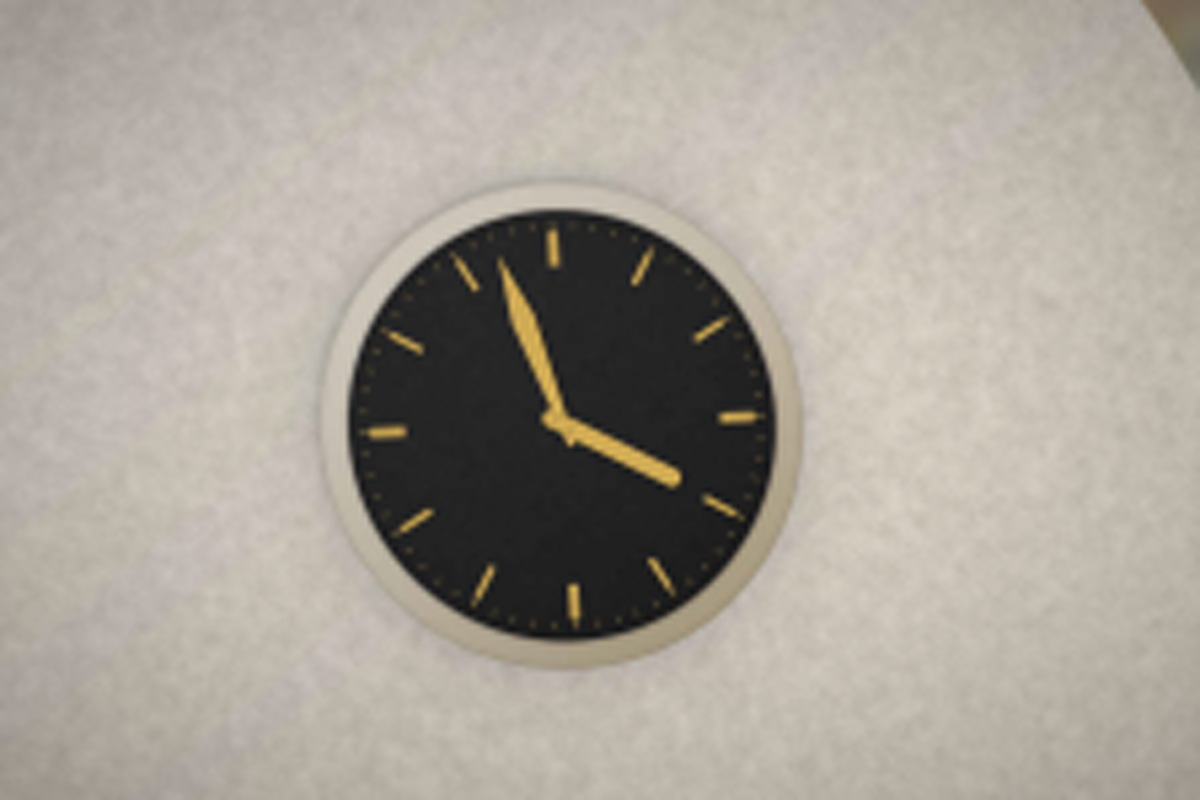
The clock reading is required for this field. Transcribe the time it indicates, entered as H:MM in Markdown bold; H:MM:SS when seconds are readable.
**3:57**
